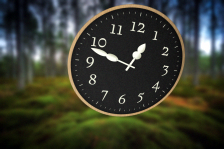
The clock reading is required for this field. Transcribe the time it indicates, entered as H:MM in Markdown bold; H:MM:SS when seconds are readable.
**12:48**
